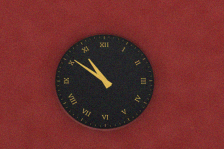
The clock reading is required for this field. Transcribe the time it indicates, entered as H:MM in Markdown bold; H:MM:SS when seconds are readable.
**10:51**
